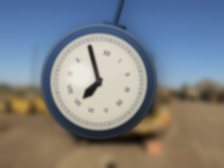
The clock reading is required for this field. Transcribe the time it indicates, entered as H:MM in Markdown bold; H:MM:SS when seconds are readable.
**6:55**
